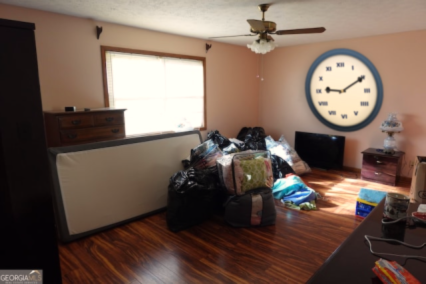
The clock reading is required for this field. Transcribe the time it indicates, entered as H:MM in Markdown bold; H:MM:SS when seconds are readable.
**9:10**
